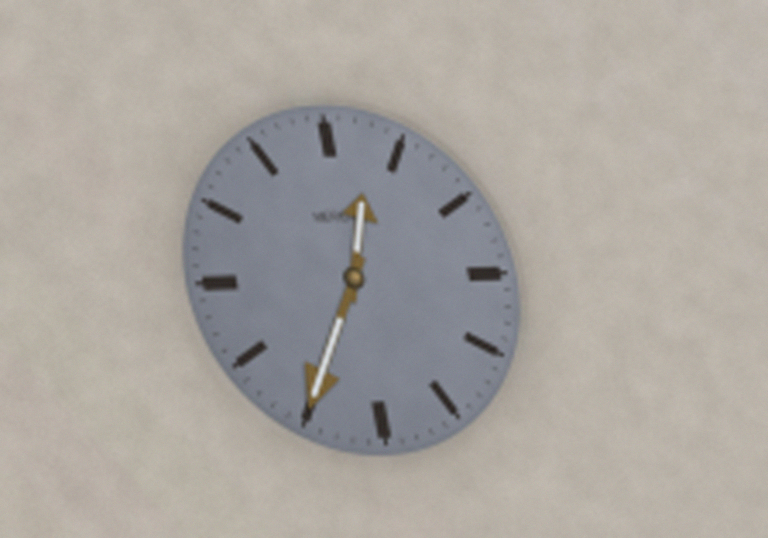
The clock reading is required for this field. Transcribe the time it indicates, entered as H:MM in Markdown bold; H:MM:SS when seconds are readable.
**12:35**
